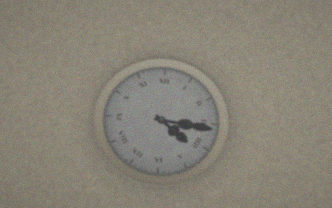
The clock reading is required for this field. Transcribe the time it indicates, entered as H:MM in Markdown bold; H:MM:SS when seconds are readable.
**4:16**
